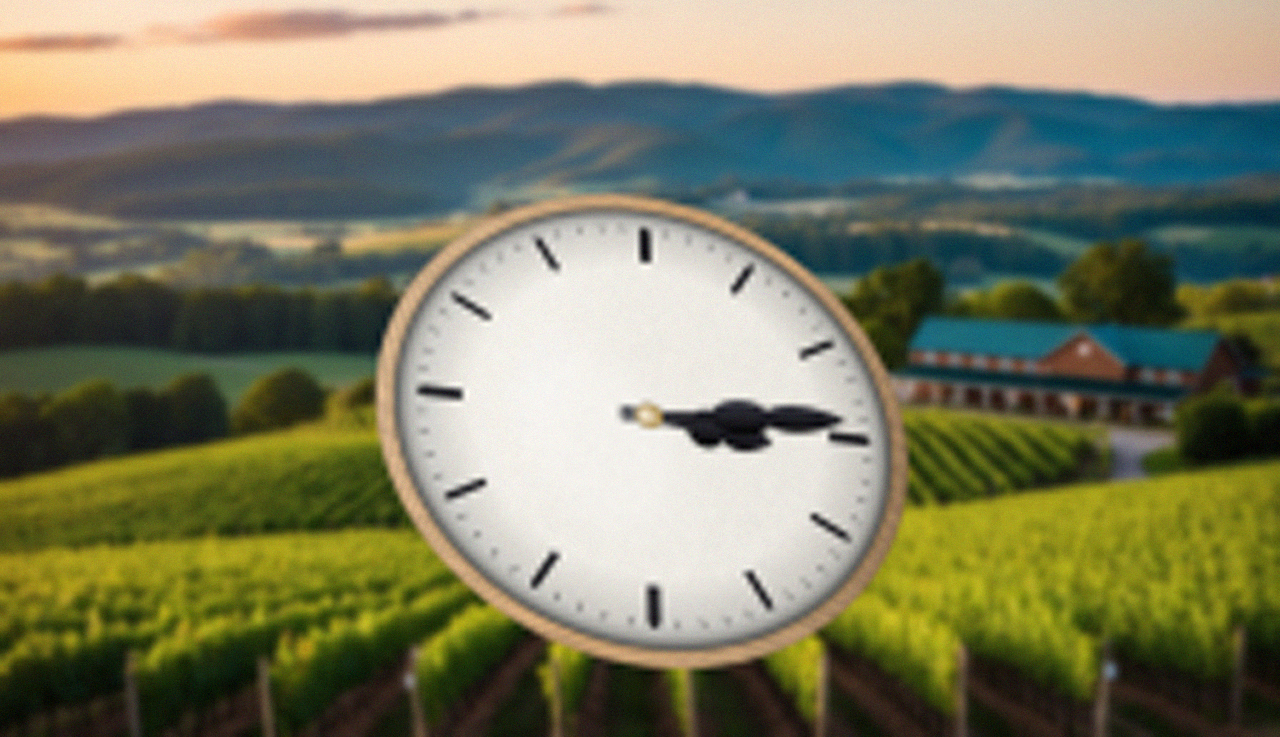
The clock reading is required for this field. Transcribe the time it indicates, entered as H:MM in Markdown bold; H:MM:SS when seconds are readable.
**3:14**
